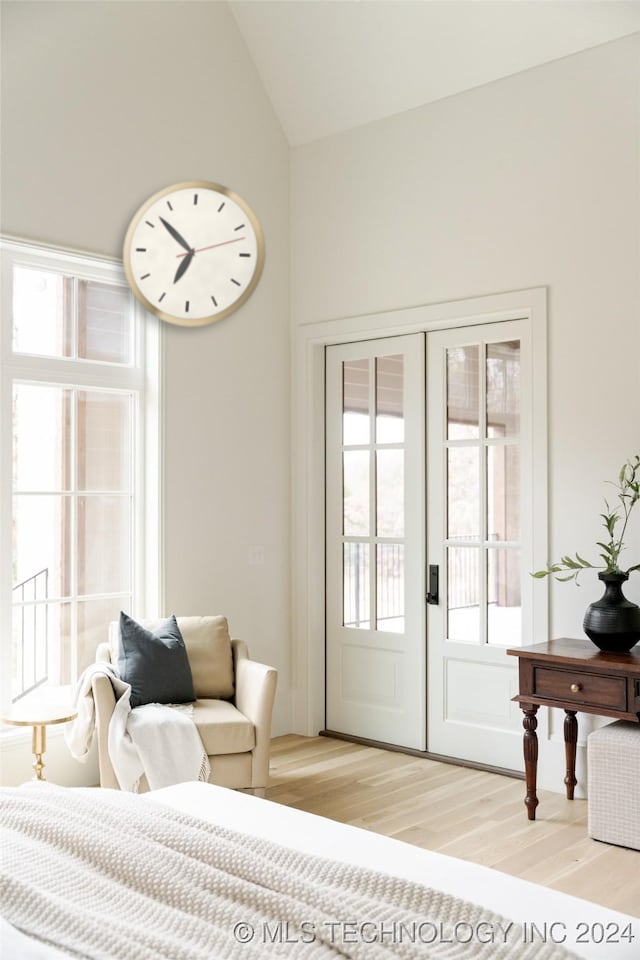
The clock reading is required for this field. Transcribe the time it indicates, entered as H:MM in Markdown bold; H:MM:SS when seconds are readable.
**6:52:12**
